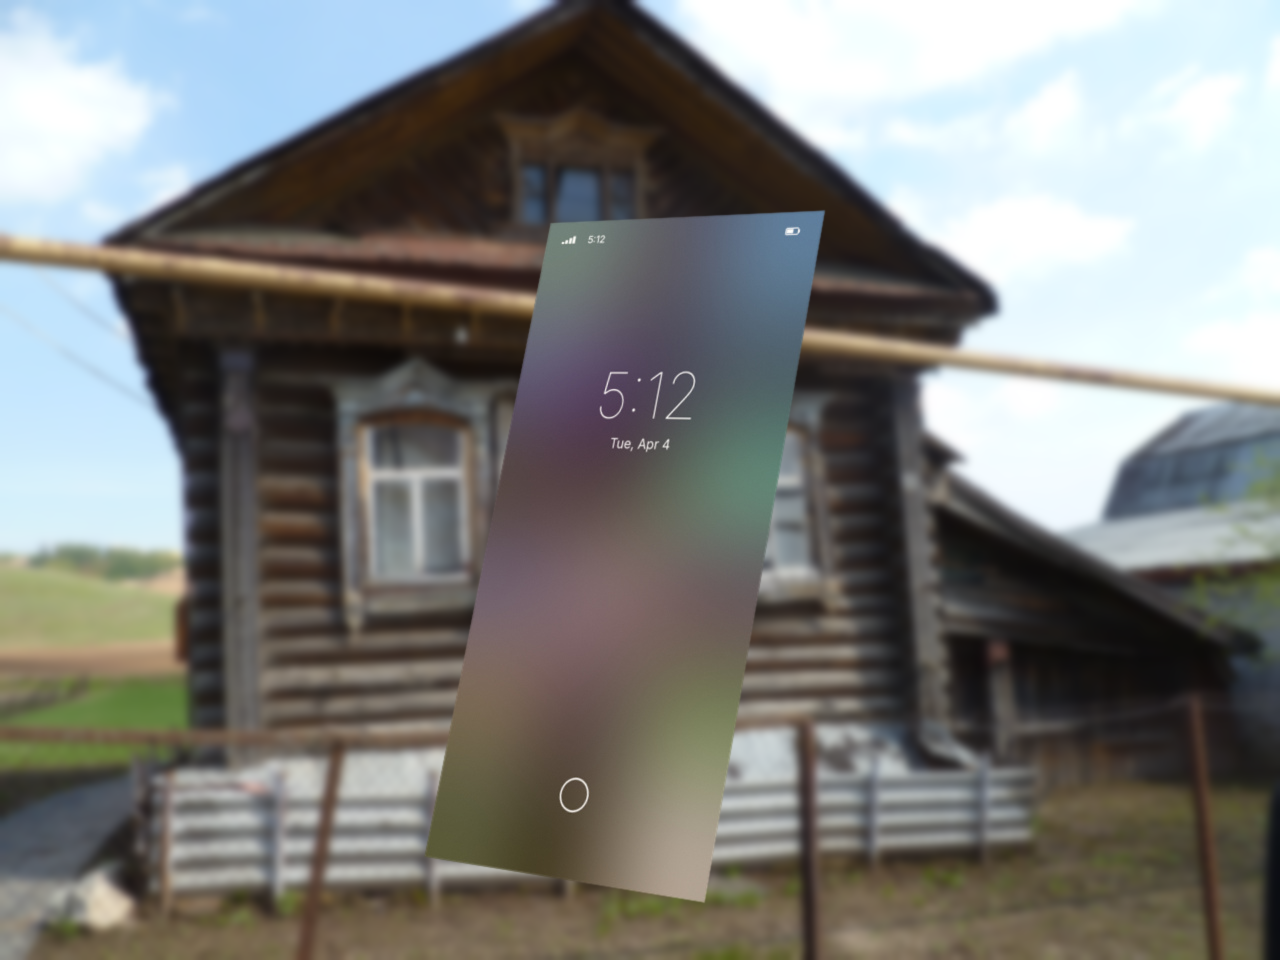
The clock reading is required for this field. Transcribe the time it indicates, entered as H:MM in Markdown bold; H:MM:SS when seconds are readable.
**5:12**
